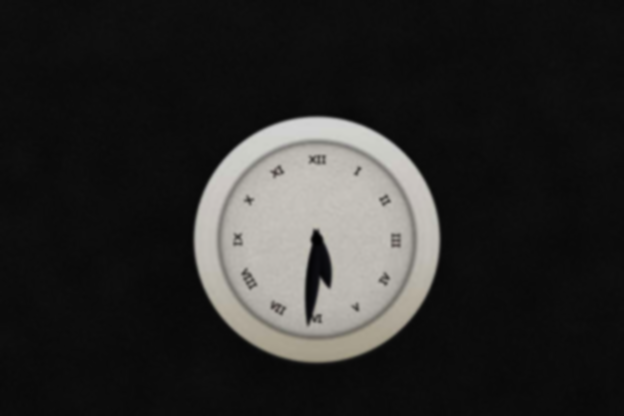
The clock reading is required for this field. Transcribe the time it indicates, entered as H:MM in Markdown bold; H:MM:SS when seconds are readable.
**5:31**
